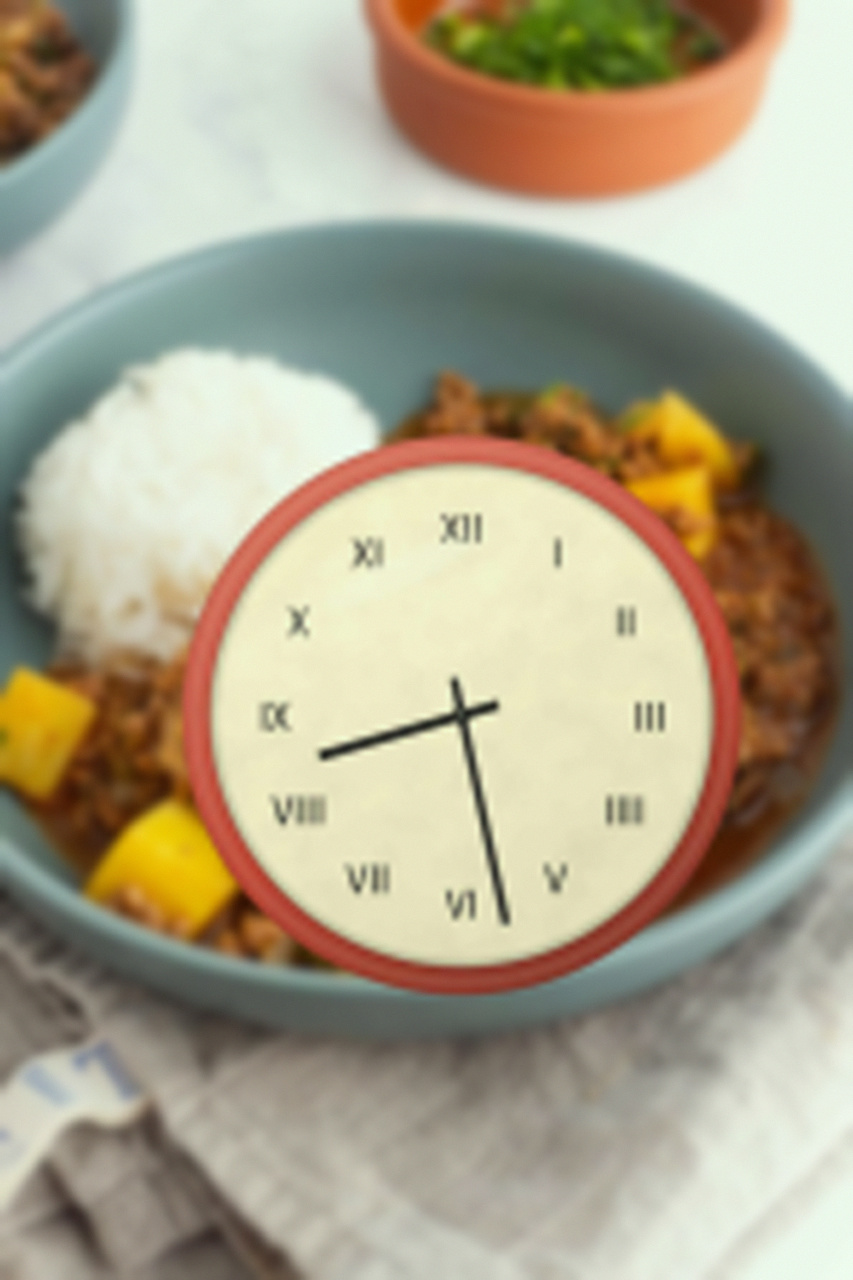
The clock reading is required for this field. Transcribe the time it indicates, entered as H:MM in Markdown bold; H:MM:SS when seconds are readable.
**8:28**
